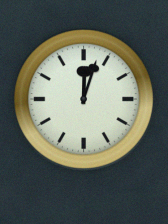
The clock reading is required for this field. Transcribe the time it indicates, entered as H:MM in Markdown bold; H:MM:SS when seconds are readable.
**12:03**
